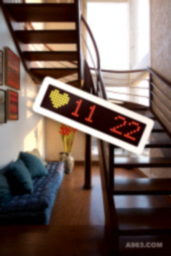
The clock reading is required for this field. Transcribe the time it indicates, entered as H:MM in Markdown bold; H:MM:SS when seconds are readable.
**11:22**
